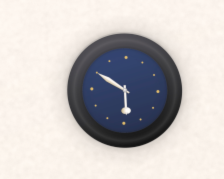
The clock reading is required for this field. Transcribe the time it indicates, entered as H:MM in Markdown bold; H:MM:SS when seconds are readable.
**5:50**
